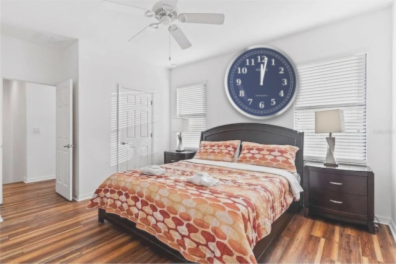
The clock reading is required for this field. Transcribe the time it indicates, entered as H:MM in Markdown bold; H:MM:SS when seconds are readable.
**12:02**
